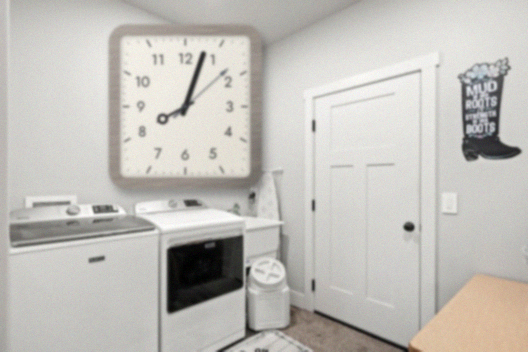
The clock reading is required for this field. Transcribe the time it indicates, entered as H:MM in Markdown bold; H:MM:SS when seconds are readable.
**8:03:08**
